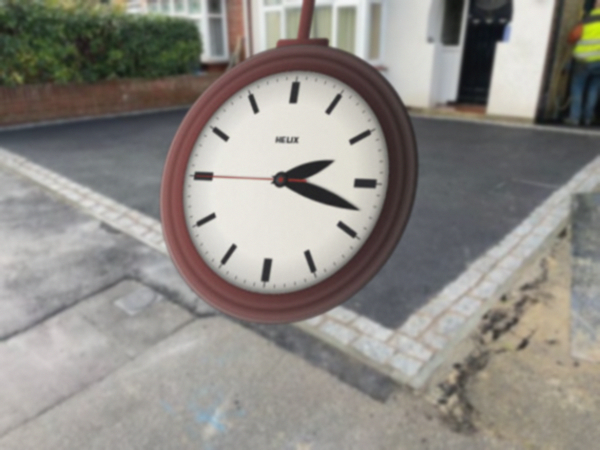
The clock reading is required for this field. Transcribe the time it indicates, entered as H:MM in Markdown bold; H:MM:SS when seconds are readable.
**2:17:45**
